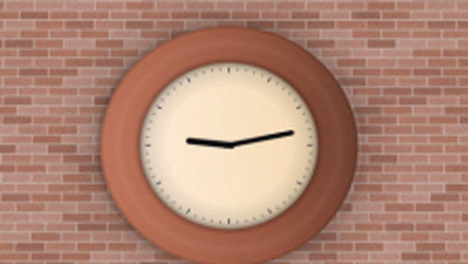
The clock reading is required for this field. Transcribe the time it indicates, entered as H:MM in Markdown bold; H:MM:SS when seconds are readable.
**9:13**
